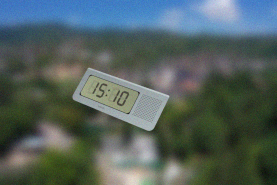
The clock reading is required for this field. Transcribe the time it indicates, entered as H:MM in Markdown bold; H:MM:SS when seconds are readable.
**15:10**
